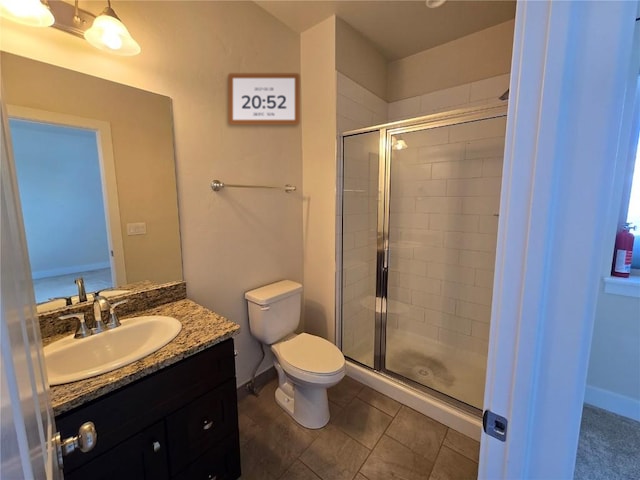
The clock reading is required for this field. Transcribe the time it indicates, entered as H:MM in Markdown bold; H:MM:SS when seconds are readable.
**20:52**
